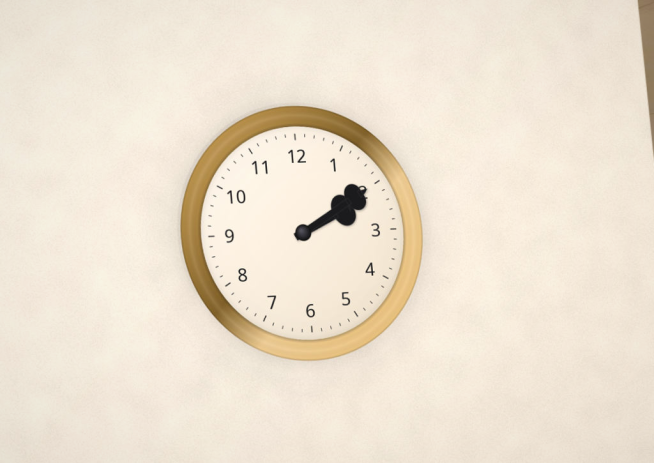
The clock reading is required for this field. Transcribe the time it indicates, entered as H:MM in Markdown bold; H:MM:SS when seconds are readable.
**2:10**
